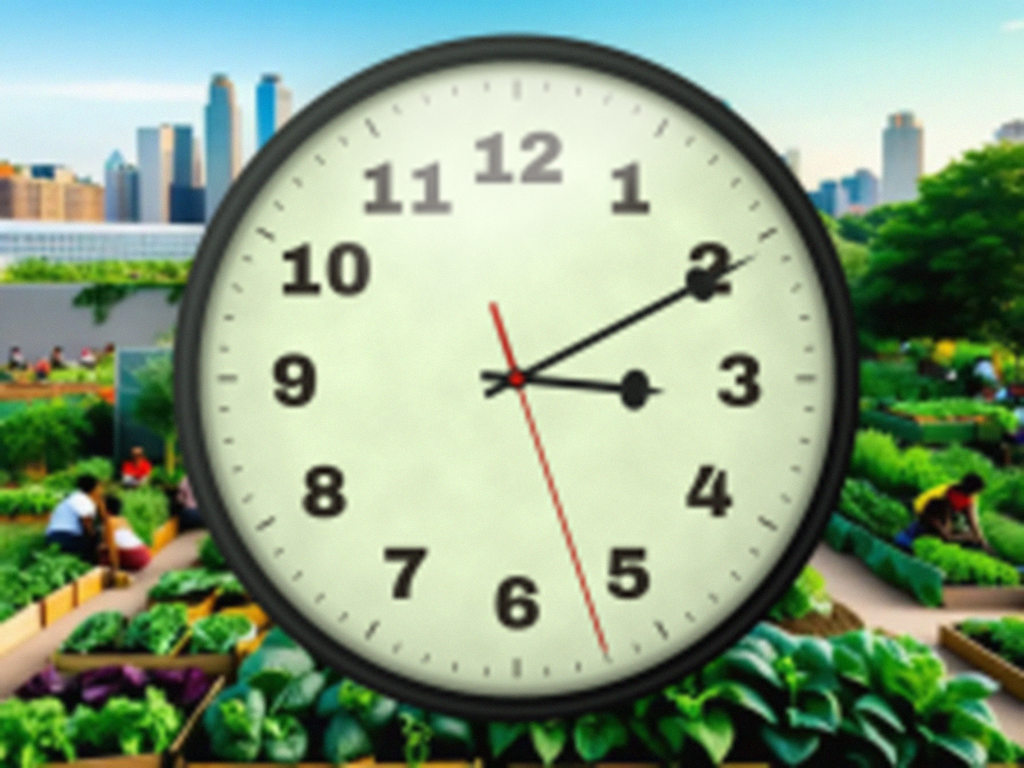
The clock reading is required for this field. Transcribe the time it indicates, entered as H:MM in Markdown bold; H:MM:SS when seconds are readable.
**3:10:27**
